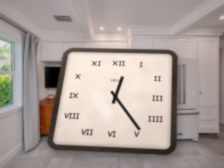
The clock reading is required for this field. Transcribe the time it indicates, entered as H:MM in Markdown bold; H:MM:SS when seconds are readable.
**12:24**
